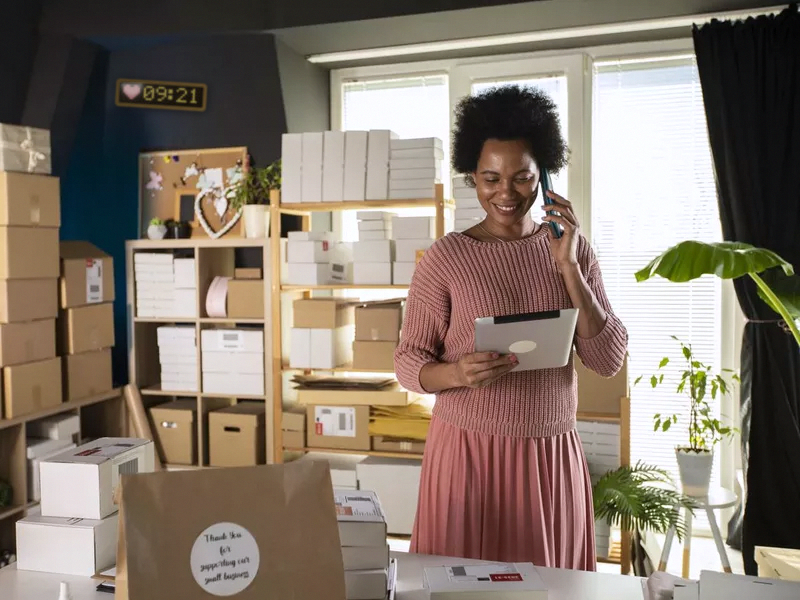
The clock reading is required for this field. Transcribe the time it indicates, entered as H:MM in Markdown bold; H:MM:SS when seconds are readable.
**9:21**
